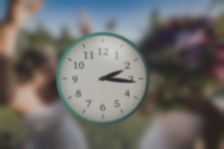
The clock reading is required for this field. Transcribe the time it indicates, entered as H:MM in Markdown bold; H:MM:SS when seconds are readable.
**2:16**
